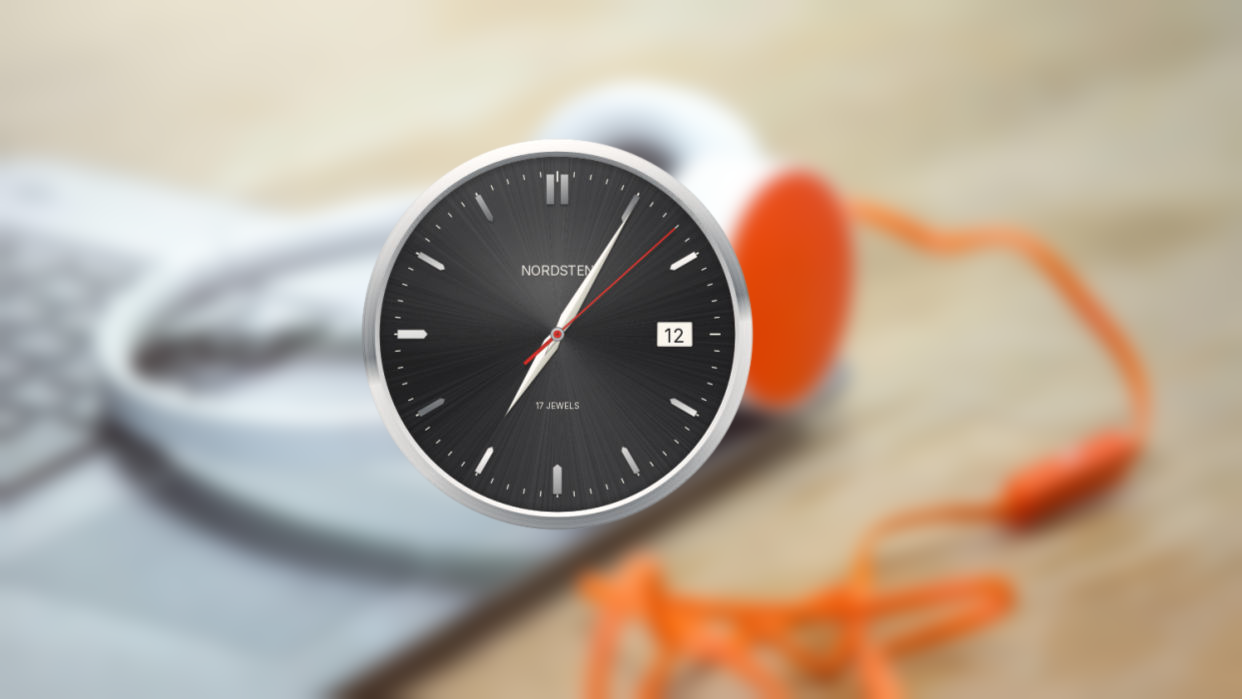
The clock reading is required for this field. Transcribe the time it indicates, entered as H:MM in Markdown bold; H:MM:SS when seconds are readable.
**7:05:08**
